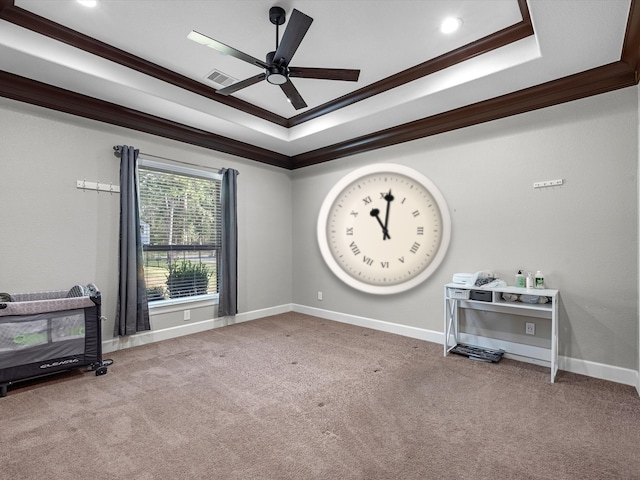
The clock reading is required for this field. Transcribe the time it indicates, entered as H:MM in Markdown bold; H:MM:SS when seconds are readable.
**11:01**
